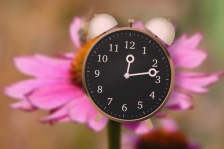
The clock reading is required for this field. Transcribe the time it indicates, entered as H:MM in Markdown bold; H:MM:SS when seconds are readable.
**12:13**
